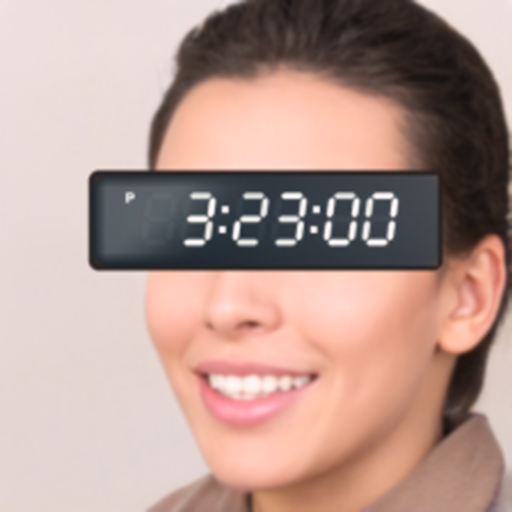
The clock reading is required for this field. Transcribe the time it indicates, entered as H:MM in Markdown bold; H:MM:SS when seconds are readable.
**3:23:00**
